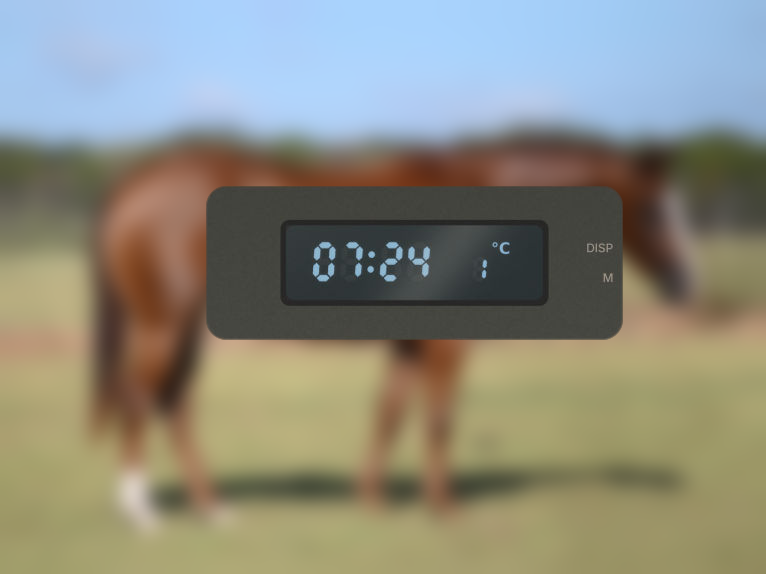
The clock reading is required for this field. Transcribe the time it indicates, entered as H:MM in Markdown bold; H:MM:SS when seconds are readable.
**7:24**
